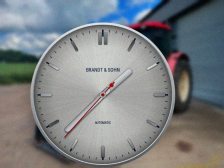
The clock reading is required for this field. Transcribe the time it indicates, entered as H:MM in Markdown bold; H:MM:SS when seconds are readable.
**1:37:37**
